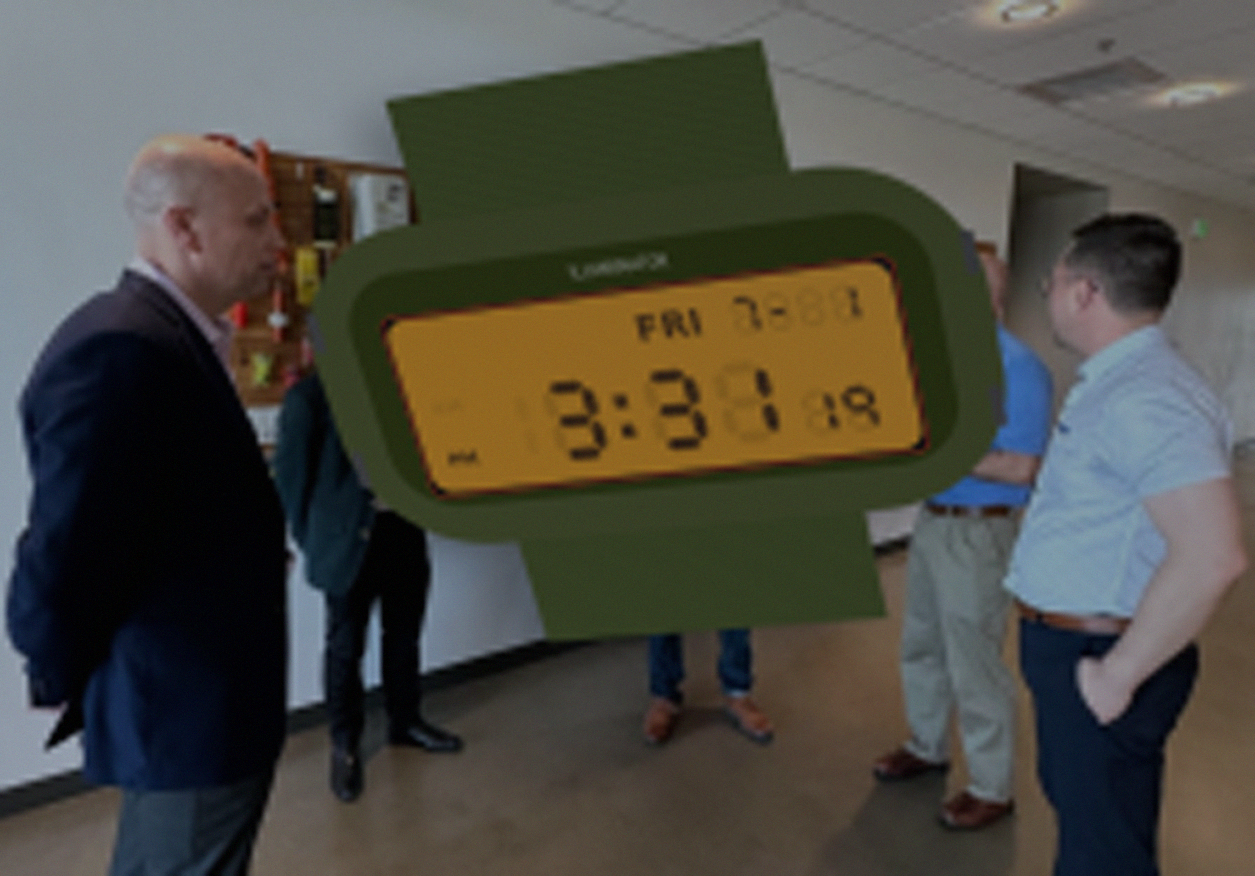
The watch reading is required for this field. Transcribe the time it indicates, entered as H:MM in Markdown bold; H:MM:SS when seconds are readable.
**3:31:19**
